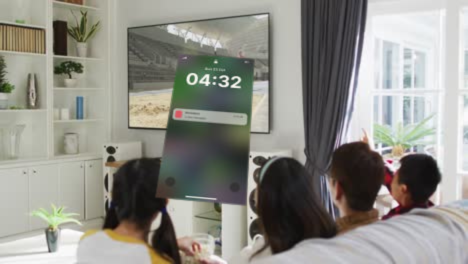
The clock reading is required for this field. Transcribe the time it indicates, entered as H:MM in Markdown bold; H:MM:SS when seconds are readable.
**4:32**
